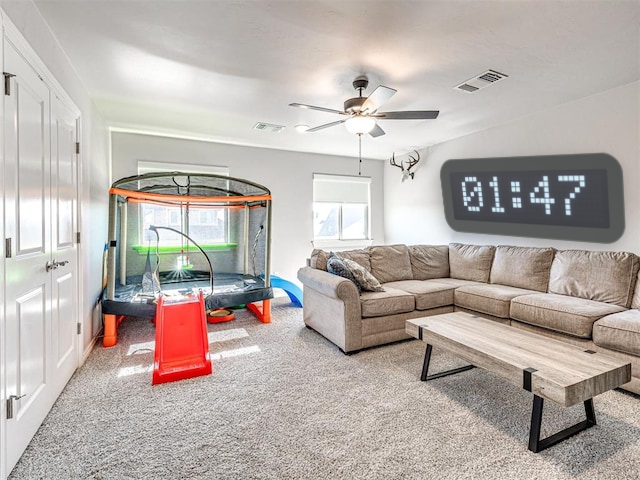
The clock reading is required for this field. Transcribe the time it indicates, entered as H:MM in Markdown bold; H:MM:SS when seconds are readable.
**1:47**
